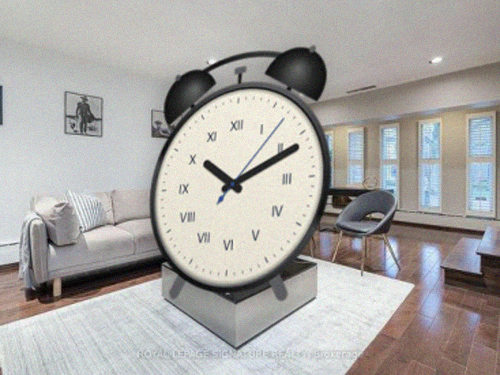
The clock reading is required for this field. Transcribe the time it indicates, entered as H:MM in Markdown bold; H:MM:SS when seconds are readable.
**10:11:07**
